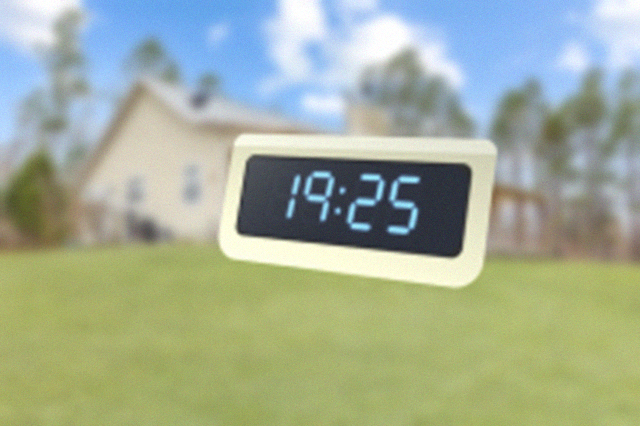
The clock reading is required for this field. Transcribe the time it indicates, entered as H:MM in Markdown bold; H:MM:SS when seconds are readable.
**19:25**
